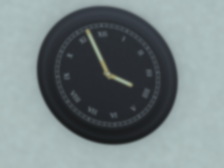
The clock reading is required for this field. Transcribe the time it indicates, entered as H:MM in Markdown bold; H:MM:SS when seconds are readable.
**3:57**
